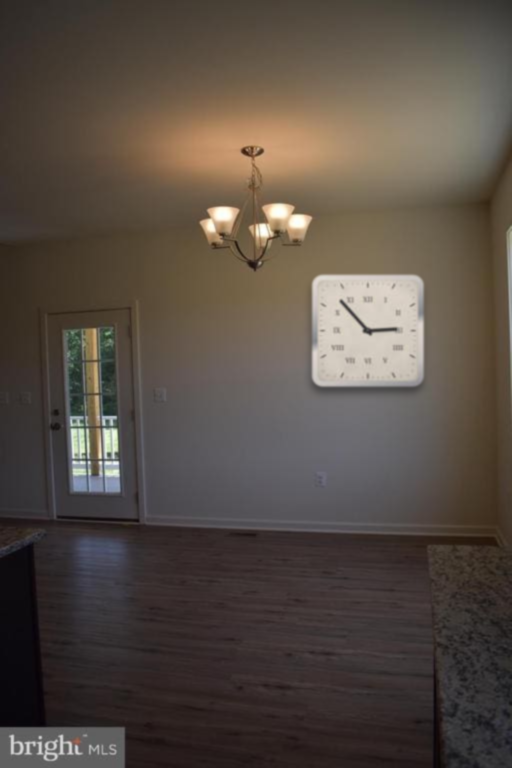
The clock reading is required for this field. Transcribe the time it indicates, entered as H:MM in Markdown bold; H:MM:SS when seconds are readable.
**2:53**
